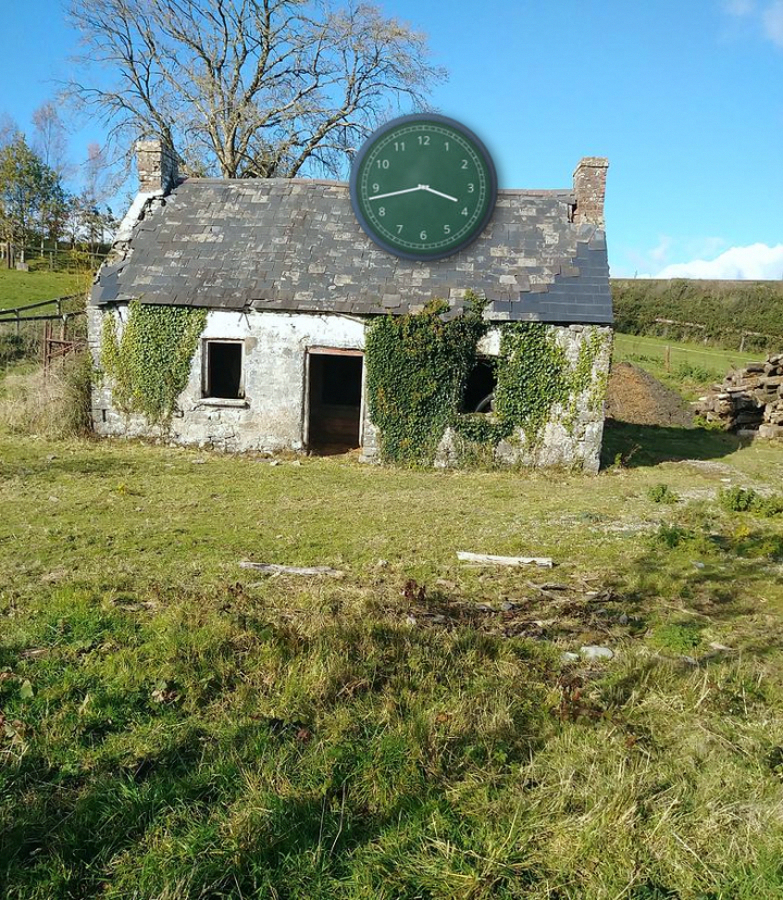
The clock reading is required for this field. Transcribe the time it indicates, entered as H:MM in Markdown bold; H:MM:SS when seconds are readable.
**3:43**
